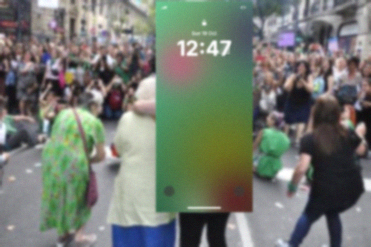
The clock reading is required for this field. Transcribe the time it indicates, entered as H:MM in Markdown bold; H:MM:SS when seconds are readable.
**12:47**
